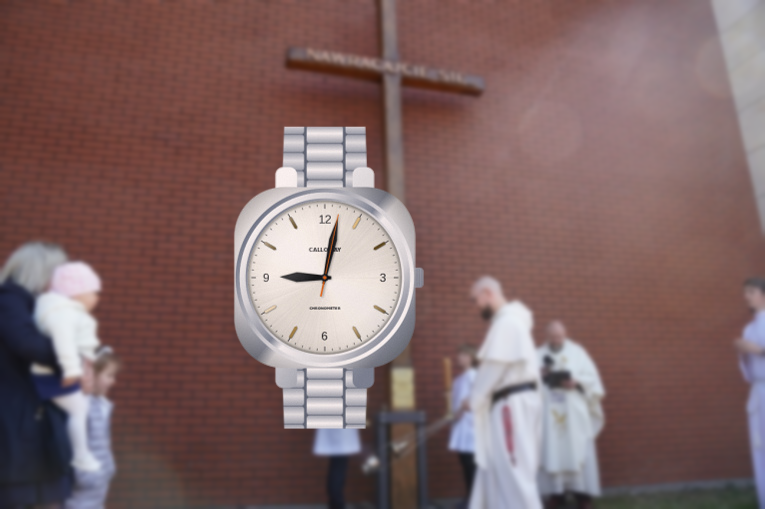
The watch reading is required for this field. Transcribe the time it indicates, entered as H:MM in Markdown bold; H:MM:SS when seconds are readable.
**9:02:02**
